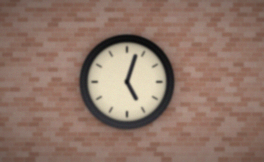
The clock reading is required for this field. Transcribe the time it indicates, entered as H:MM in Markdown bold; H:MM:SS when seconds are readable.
**5:03**
